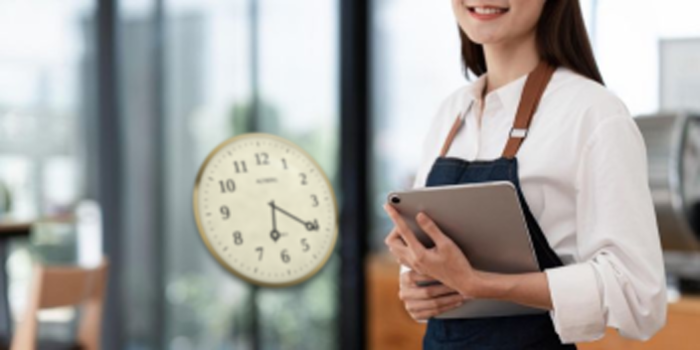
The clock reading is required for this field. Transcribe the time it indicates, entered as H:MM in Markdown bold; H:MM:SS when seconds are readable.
**6:21**
